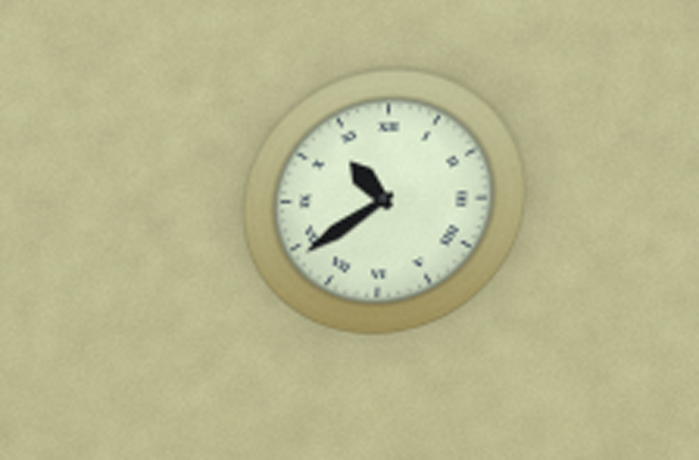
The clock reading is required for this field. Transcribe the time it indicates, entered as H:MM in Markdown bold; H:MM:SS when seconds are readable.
**10:39**
